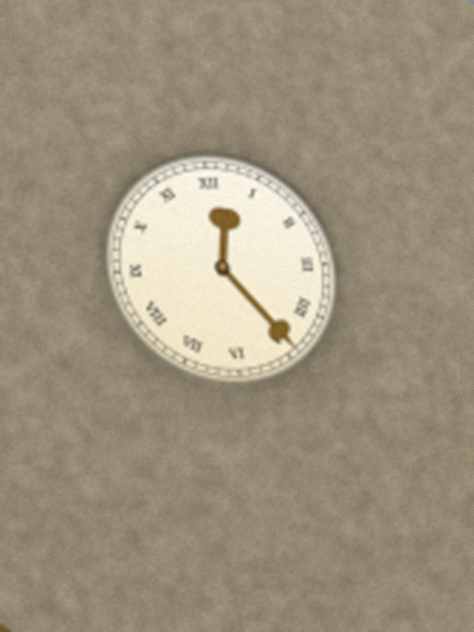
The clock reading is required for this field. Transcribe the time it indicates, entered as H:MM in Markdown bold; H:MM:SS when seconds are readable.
**12:24**
